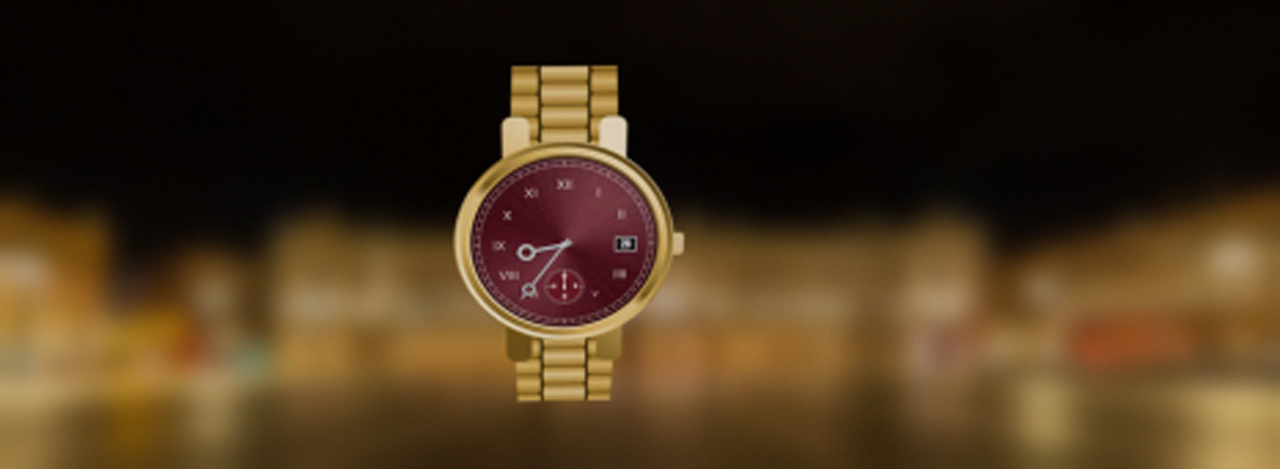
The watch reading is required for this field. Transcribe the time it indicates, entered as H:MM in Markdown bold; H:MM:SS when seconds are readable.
**8:36**
